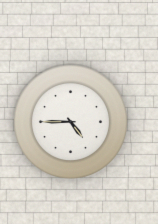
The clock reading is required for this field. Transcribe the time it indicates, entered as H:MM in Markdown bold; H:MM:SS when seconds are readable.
**4:45**
